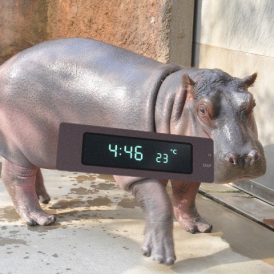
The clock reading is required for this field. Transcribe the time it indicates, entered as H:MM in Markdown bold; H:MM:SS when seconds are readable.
**4:46**
